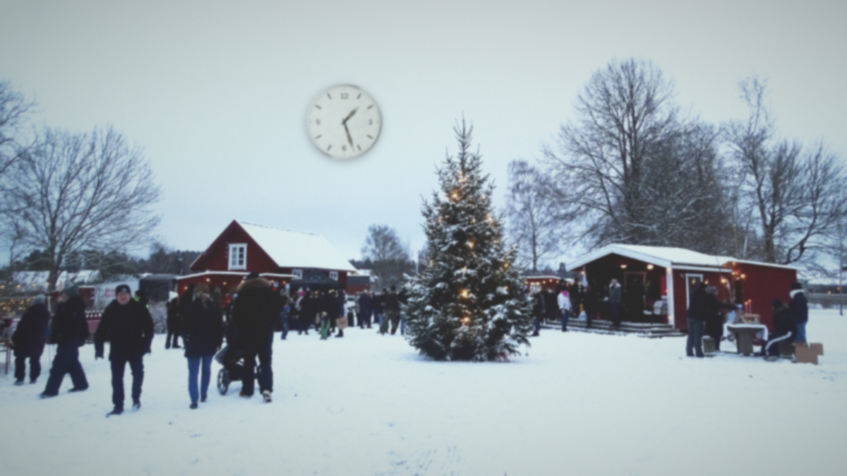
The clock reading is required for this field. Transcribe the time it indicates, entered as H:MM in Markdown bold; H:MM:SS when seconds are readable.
**1:27**
